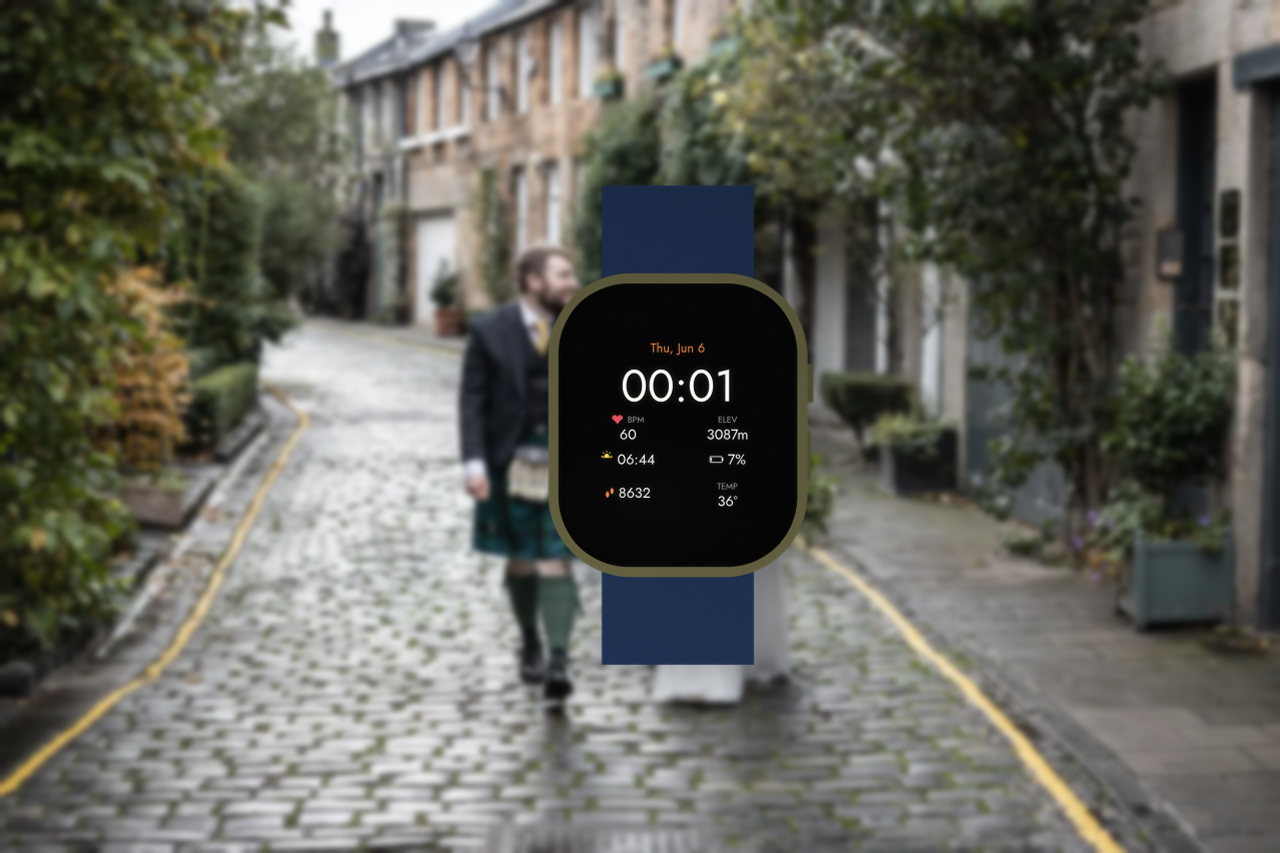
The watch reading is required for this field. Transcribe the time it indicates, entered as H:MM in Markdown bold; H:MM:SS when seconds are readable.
**0:01**
